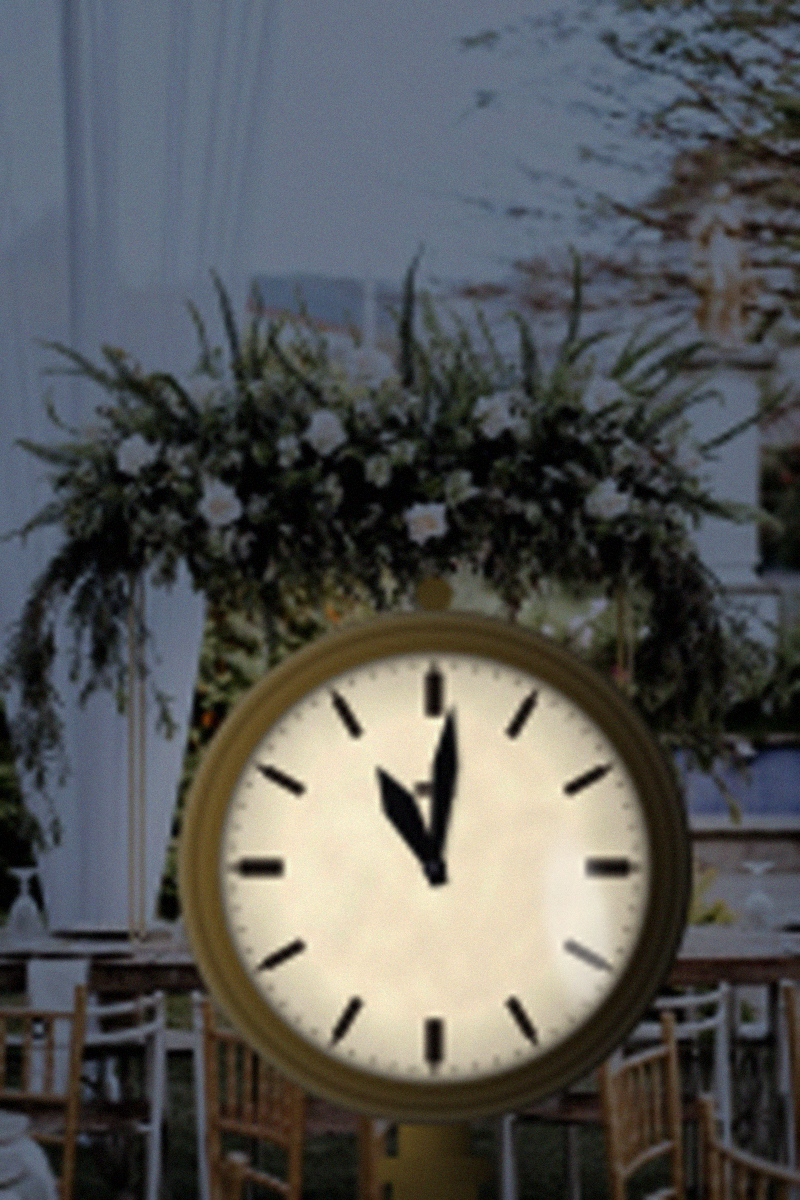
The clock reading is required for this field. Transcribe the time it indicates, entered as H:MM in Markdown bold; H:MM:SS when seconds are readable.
**11:01**
